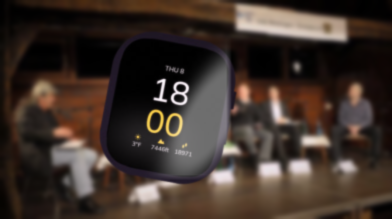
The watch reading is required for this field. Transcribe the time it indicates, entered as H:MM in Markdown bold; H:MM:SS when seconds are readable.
**18:00**
